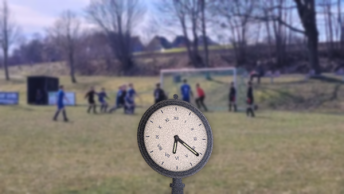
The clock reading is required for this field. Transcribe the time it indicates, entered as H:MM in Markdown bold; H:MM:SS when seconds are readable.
**6:21**
